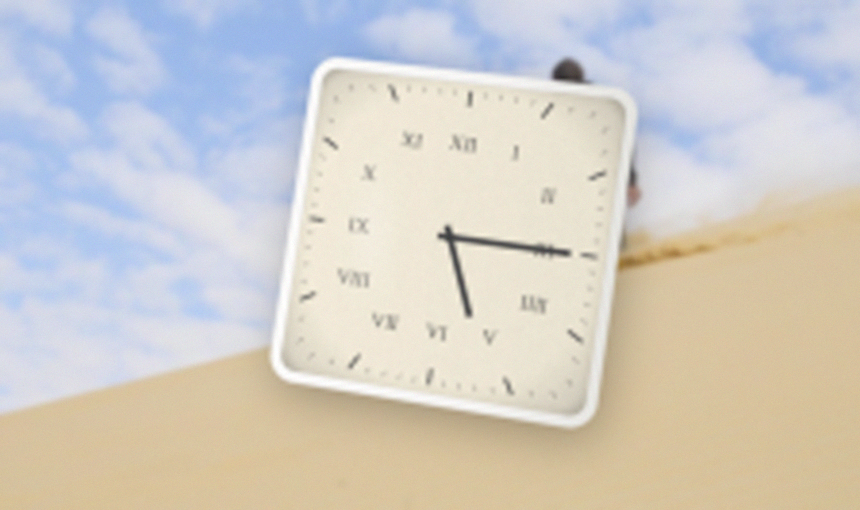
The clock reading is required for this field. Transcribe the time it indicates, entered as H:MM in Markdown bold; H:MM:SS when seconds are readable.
**5:15**
